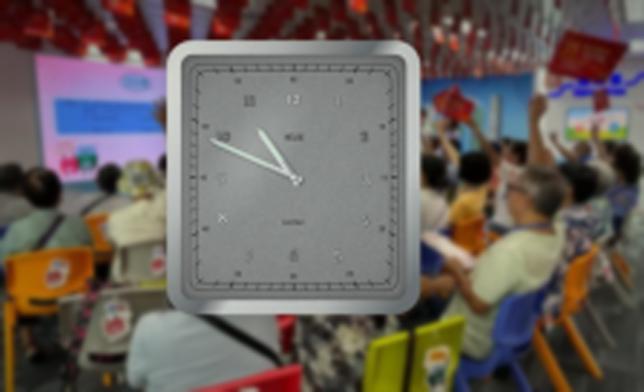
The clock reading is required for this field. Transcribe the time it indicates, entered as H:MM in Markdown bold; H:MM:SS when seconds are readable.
**10:49**
